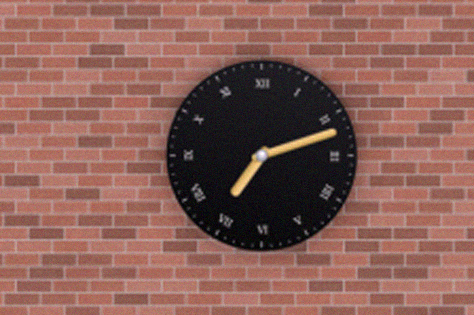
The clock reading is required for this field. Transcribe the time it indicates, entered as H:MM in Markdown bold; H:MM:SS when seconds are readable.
**7:12**
